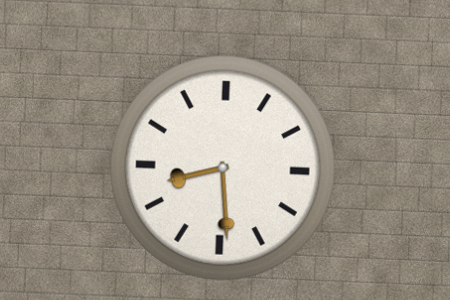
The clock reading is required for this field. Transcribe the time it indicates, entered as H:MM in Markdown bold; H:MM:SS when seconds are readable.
**8:29**
